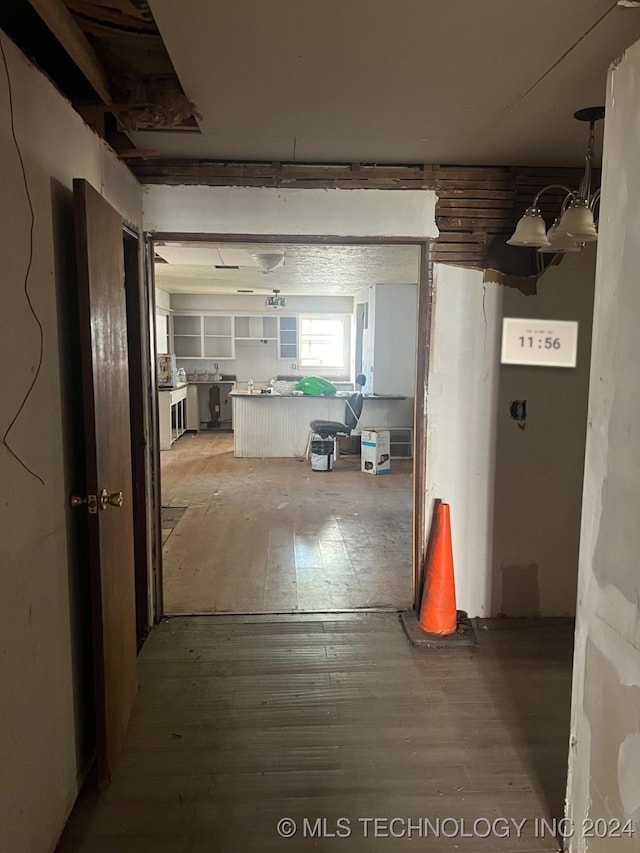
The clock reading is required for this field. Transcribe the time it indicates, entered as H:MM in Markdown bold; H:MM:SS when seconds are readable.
**11:56**
